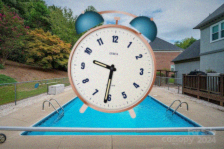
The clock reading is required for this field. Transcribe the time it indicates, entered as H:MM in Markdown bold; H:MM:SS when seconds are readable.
**9:31**
